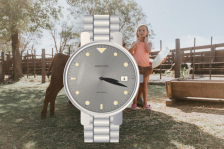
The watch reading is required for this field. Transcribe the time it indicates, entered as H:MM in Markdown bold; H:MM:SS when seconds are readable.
**3:18**
